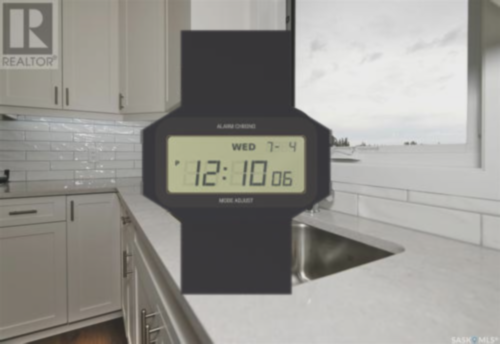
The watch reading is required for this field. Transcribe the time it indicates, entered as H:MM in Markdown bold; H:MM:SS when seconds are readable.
**12:10:06**
